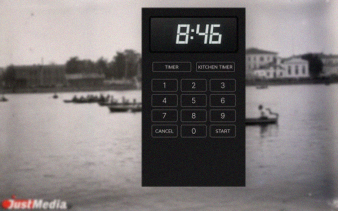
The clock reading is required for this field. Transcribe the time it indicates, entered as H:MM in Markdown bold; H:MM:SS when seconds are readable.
**8:46**
